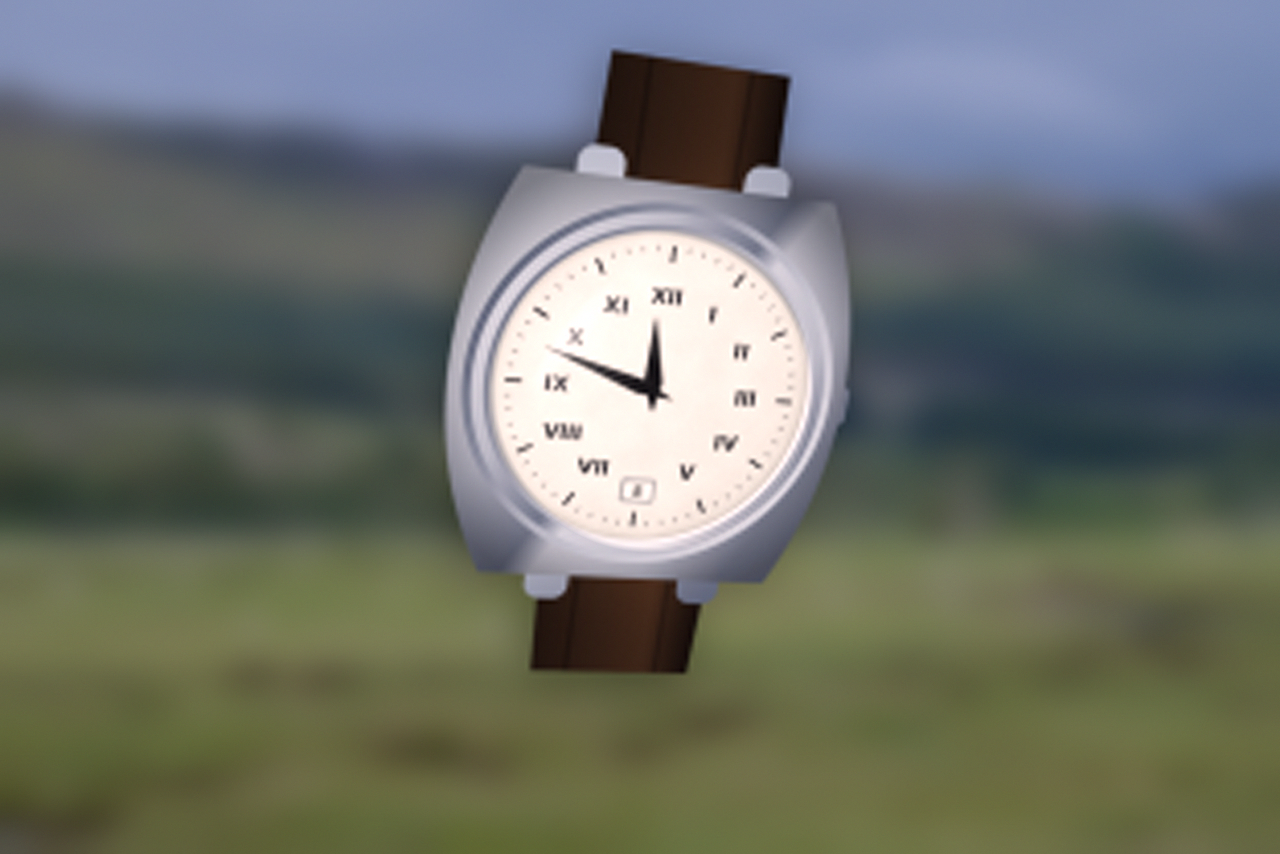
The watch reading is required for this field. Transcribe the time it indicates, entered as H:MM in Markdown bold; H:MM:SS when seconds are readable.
**11:48**
